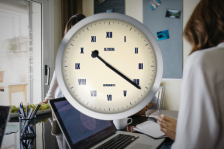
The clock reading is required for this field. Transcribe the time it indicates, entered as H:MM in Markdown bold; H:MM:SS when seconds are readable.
**10:21**
